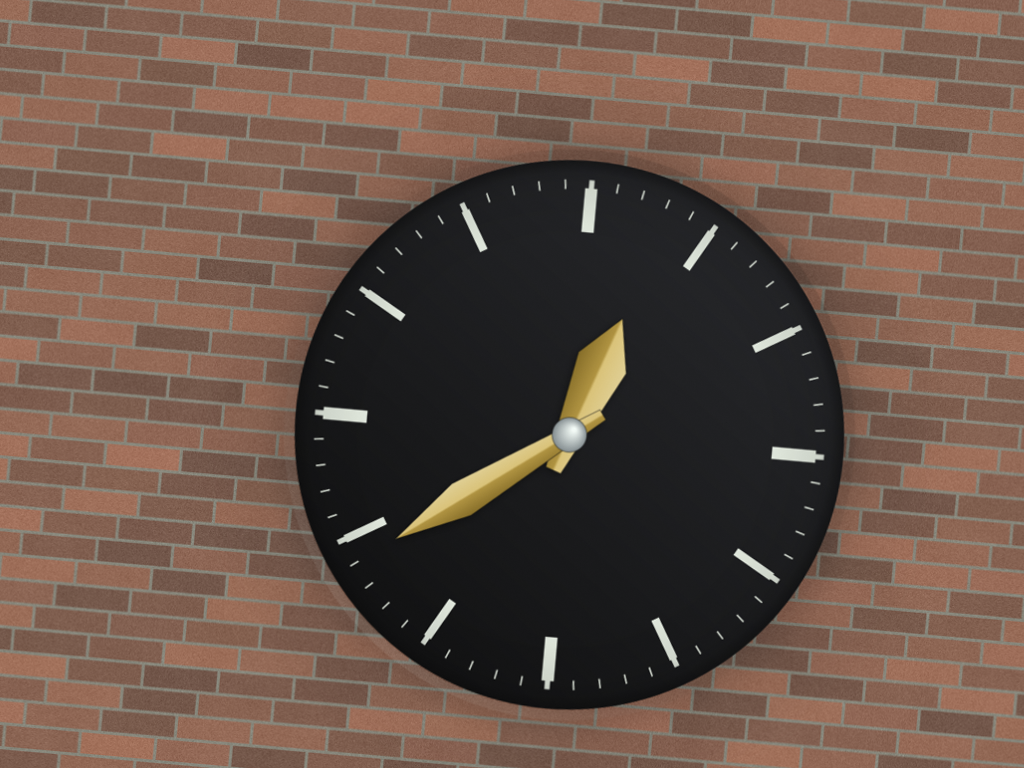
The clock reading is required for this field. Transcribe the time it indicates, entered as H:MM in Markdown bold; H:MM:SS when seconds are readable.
**12:39**
